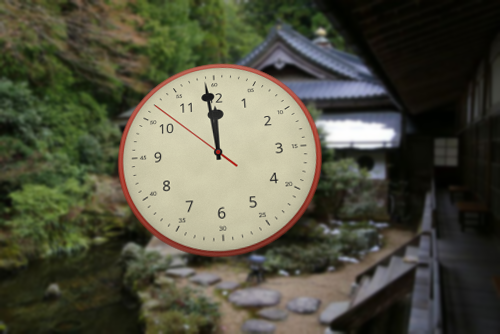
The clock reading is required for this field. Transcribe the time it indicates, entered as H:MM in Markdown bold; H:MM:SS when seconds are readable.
**11:58:52**
